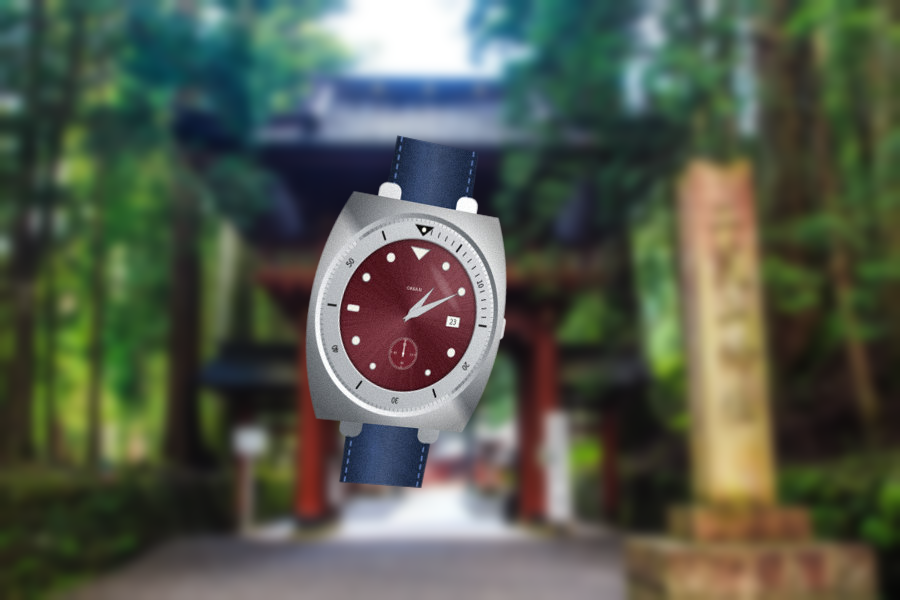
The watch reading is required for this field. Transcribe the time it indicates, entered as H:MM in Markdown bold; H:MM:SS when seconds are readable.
**1:10**
